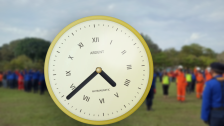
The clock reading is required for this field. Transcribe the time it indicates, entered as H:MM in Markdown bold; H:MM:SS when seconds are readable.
**4:39**
